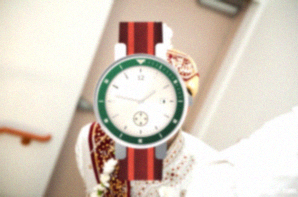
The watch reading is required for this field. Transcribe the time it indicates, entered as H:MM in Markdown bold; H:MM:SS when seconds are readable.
**1:47**
